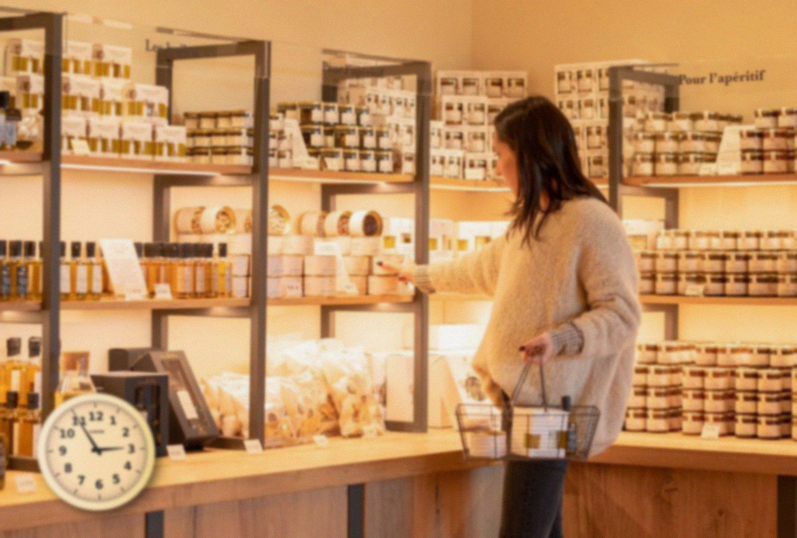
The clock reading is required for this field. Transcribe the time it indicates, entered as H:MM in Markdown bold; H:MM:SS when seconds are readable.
**2:55**
